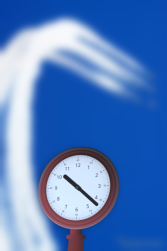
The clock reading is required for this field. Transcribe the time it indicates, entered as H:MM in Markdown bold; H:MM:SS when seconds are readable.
**10:22**
